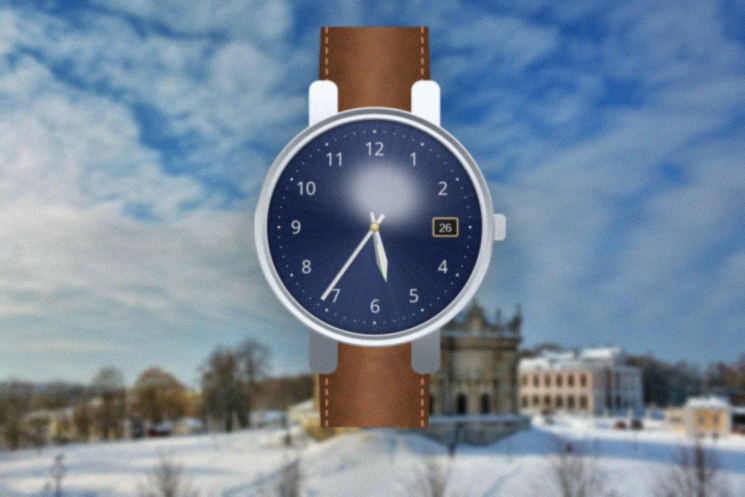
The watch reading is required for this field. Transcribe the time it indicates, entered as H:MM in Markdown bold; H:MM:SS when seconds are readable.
**5:36**
